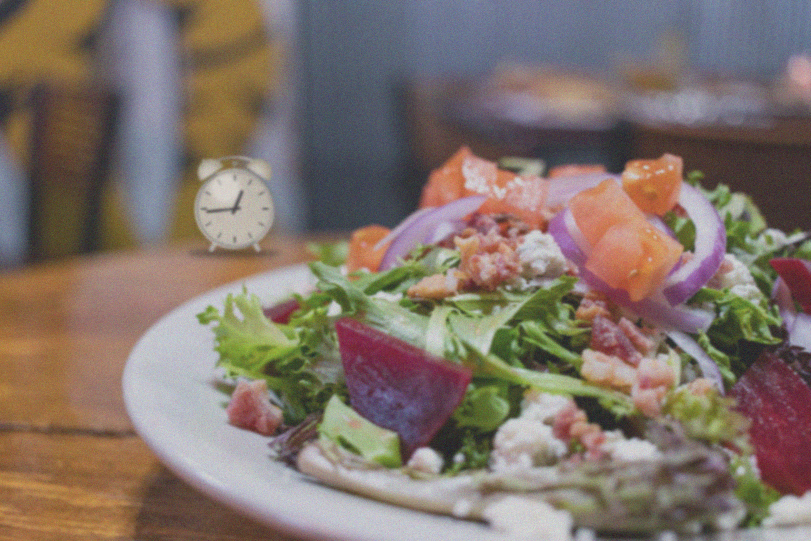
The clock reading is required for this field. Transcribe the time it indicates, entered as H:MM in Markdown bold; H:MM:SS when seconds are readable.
**12:44**
